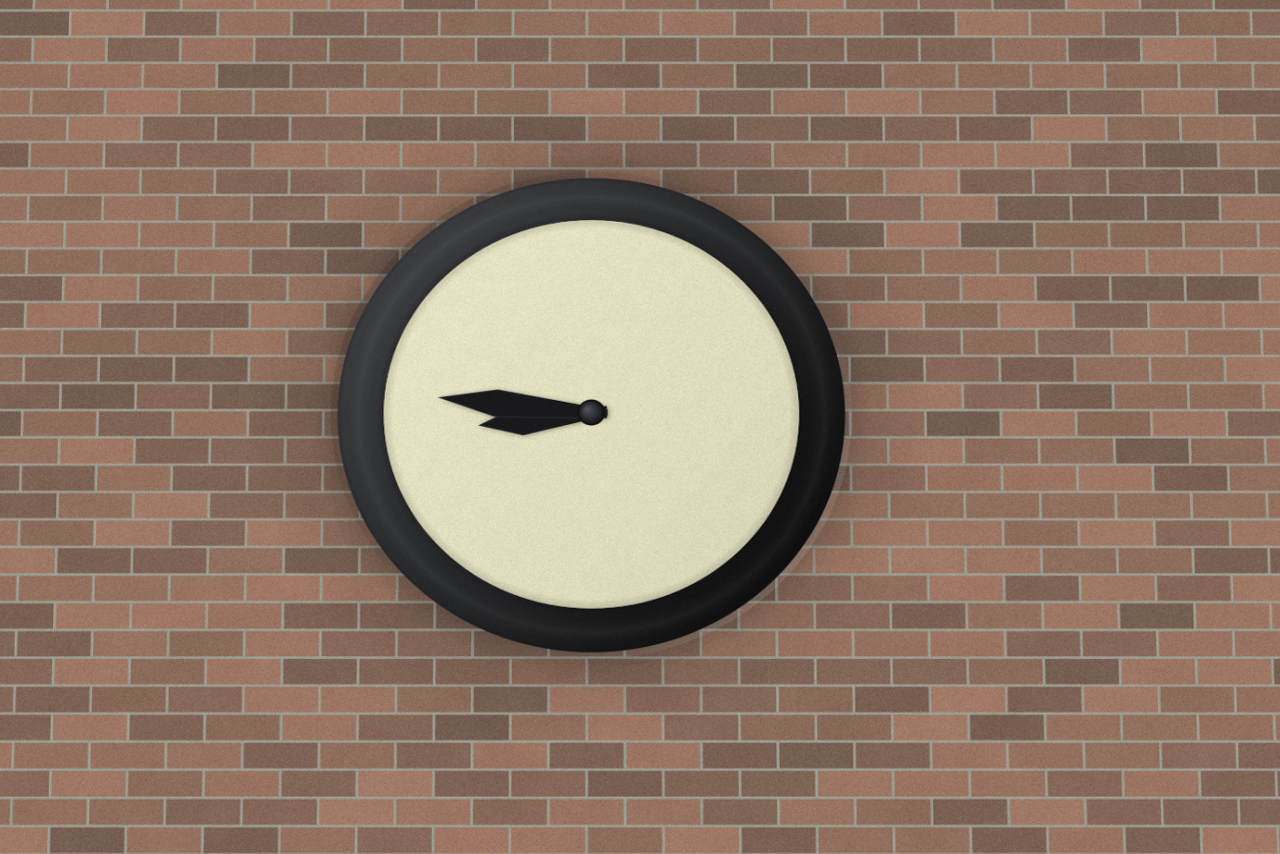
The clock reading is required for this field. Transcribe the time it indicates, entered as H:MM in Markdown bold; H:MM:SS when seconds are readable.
**8:46**
